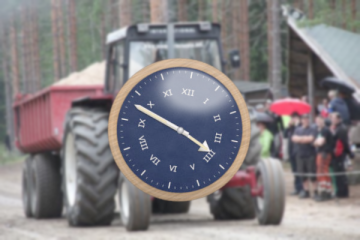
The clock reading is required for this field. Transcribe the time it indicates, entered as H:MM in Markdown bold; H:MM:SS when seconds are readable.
**3:48**
